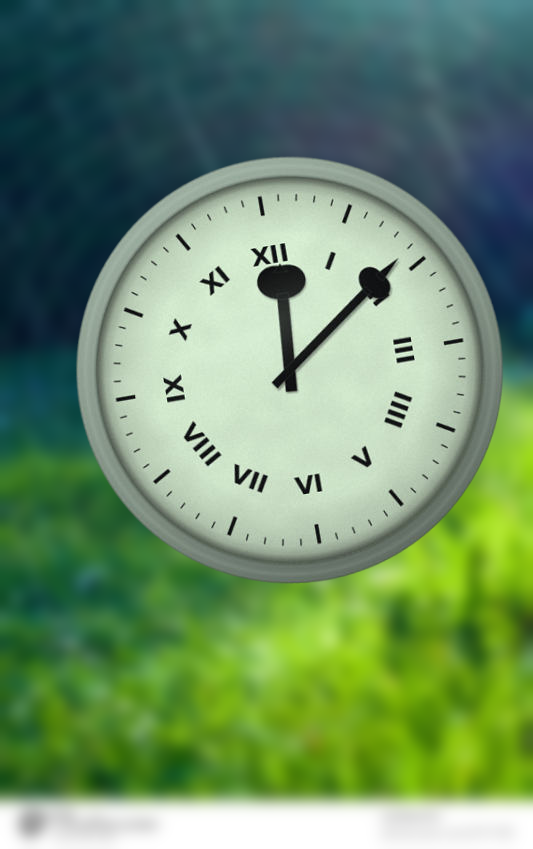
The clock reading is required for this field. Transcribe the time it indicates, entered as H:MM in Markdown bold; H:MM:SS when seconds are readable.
**12:09**
